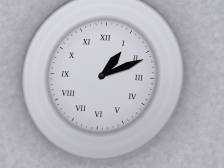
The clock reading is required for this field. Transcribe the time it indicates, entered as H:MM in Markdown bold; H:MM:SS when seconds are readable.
**1:11**
